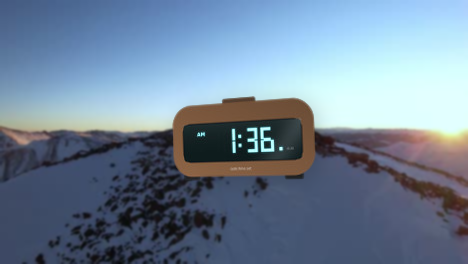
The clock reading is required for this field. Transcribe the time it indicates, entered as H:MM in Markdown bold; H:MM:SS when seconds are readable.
**1:36**
